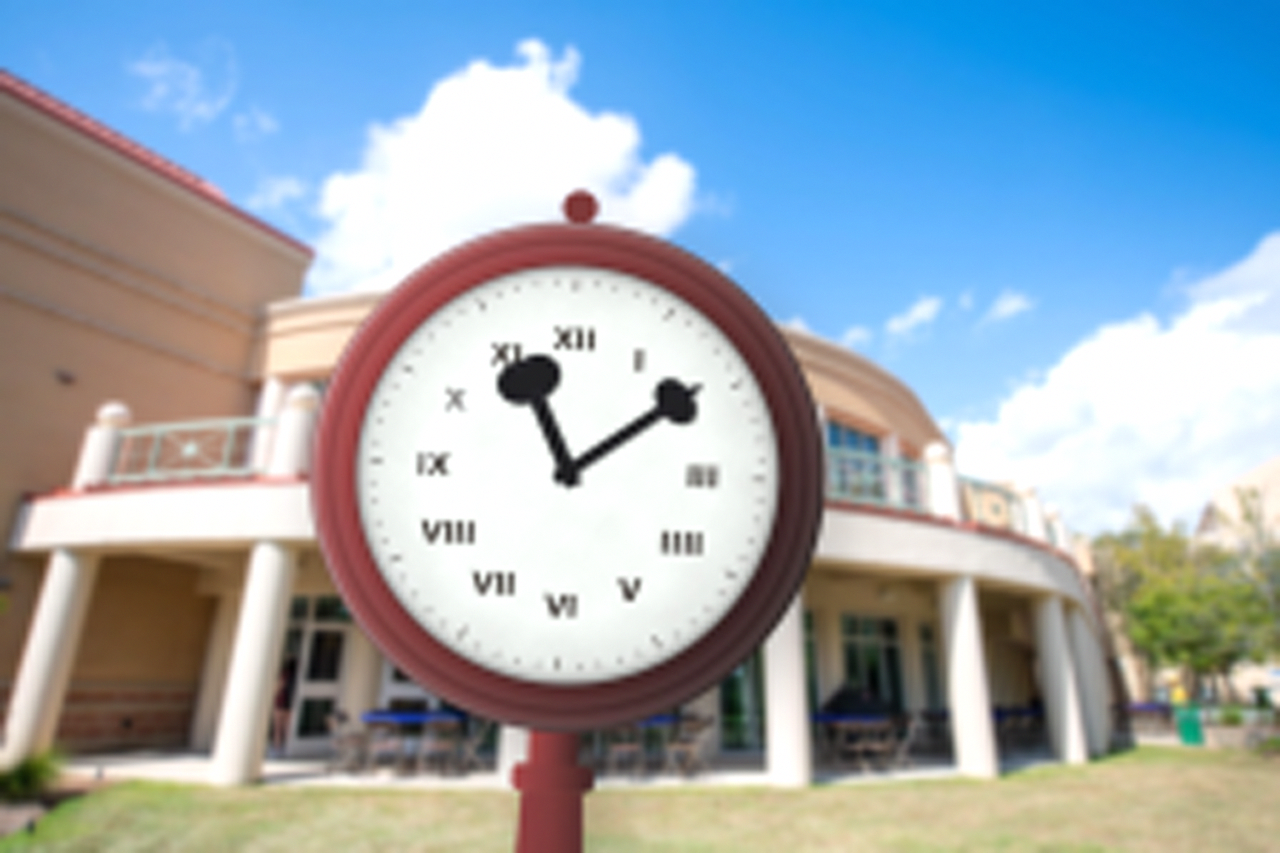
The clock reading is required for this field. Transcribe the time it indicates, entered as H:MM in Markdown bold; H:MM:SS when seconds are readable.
**11:09**
